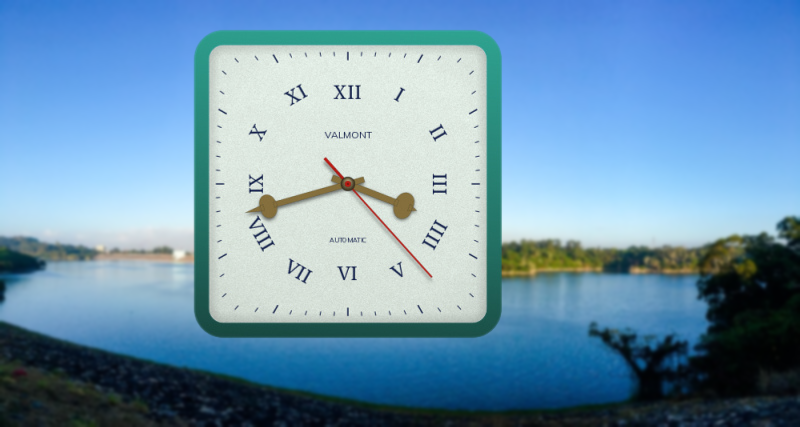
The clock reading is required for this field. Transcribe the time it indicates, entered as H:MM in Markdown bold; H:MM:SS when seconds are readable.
**3:42:23**
